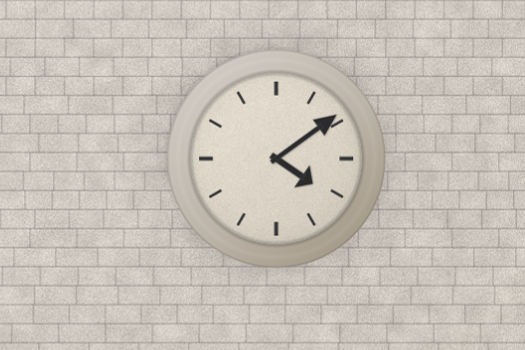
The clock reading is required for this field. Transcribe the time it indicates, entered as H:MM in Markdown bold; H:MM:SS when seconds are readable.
**4:09**
